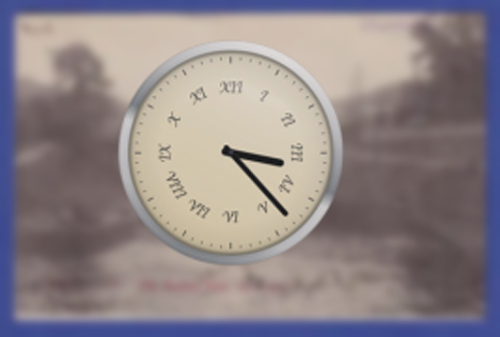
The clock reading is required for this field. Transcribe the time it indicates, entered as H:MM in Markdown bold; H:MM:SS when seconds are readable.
**3:23**
